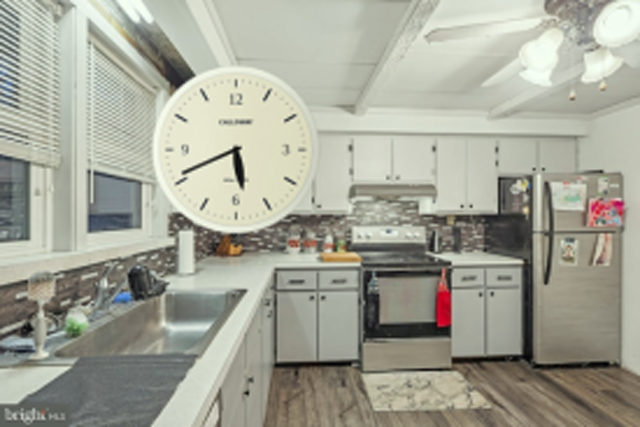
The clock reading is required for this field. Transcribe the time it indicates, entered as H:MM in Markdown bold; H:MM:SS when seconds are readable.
**5:41**
